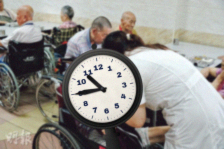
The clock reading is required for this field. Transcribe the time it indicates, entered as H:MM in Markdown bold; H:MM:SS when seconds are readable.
**10:45**
